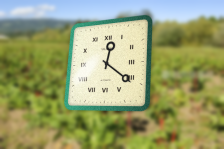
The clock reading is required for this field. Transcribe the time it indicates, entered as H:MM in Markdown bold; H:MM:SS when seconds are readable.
**12:21**
